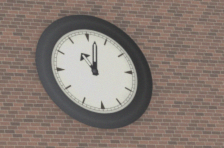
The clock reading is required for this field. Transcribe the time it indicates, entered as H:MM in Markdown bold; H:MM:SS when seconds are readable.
**11:02**
